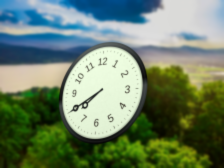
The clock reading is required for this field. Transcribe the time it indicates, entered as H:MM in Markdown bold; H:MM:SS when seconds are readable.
**7:40**
